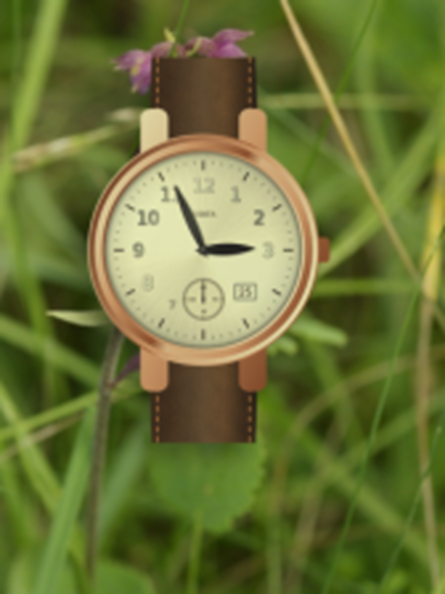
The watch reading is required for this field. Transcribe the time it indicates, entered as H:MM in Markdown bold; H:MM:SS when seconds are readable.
**2:56**
